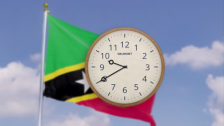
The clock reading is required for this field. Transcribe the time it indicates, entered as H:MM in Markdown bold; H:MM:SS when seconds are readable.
**9:40**
